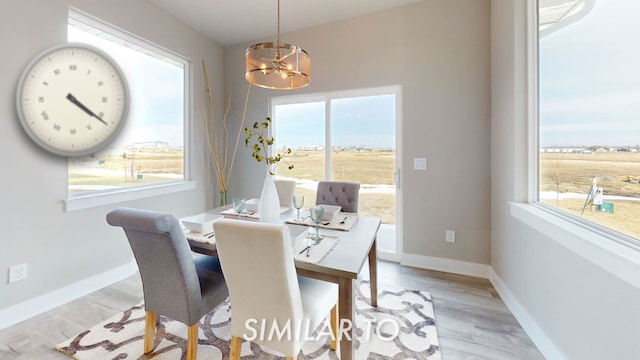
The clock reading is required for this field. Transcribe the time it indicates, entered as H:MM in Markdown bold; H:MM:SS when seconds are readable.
**4:21**
